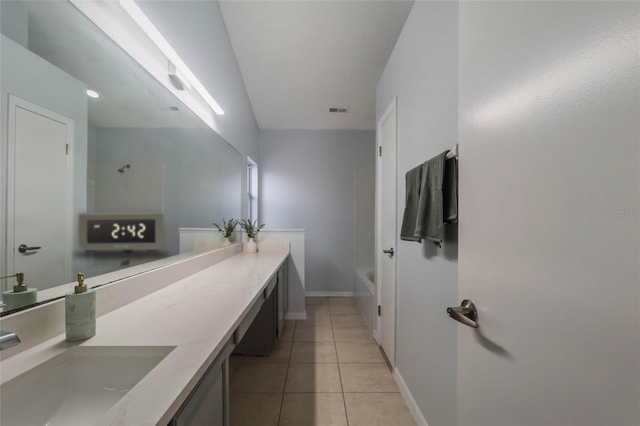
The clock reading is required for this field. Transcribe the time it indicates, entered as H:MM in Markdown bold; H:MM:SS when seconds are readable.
**2:42**
